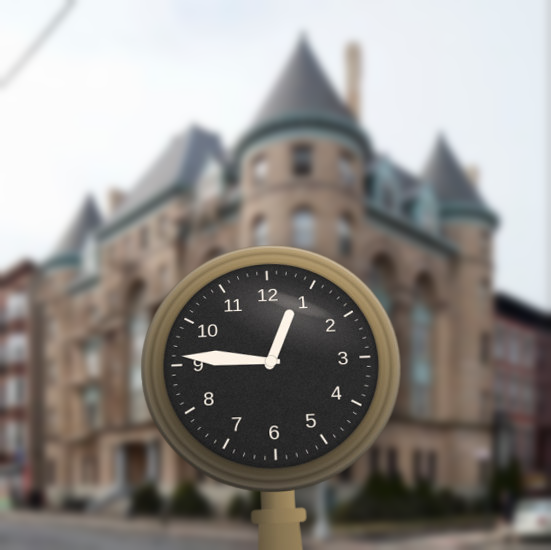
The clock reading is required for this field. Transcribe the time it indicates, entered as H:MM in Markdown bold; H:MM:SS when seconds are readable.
**12:46**
